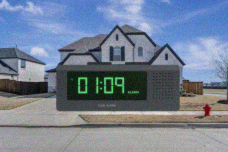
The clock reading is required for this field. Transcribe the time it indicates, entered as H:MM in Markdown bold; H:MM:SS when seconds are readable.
**1:09**
